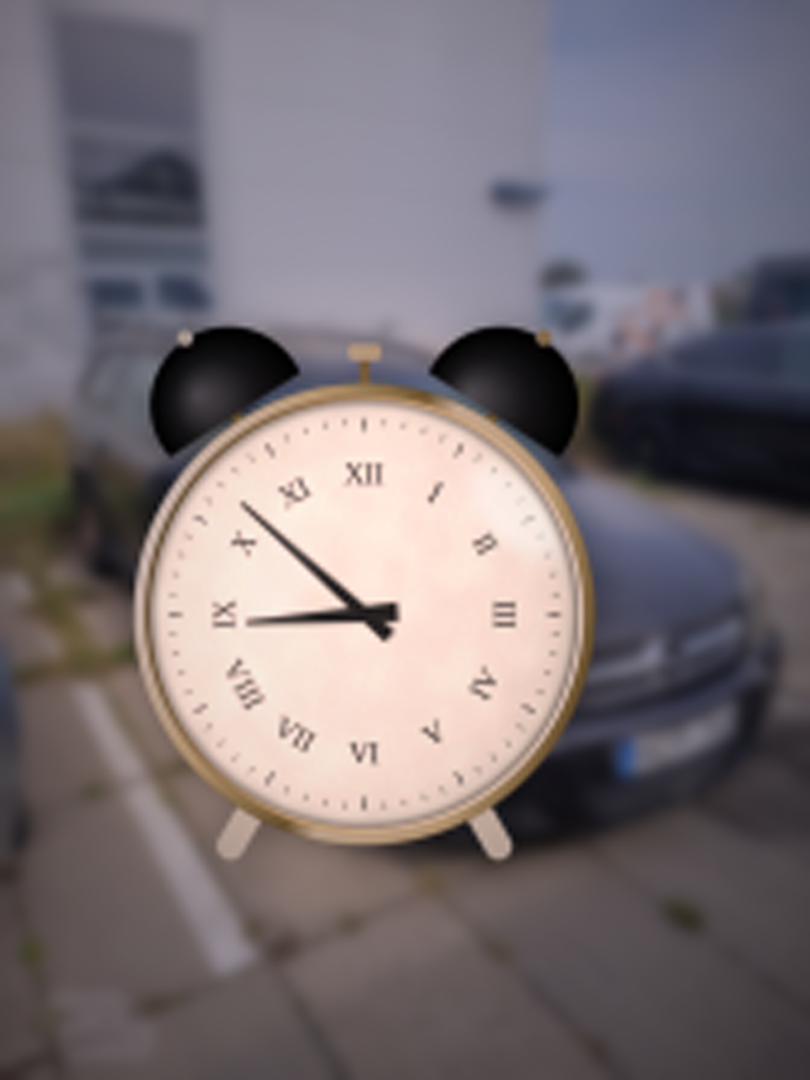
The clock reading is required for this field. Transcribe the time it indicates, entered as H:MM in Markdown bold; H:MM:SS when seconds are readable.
**8:52**
